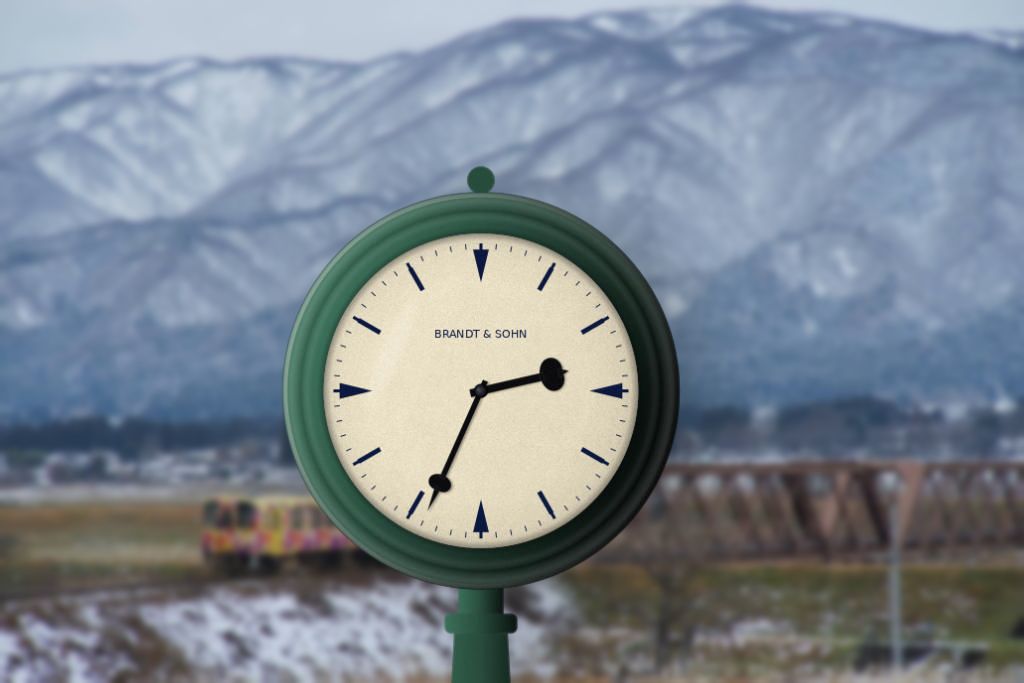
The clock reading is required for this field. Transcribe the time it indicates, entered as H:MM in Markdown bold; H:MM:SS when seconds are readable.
**2:34**
